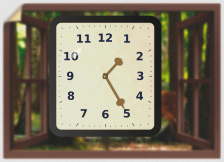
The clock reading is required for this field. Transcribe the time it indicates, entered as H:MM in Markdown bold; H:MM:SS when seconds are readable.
**1:25**
